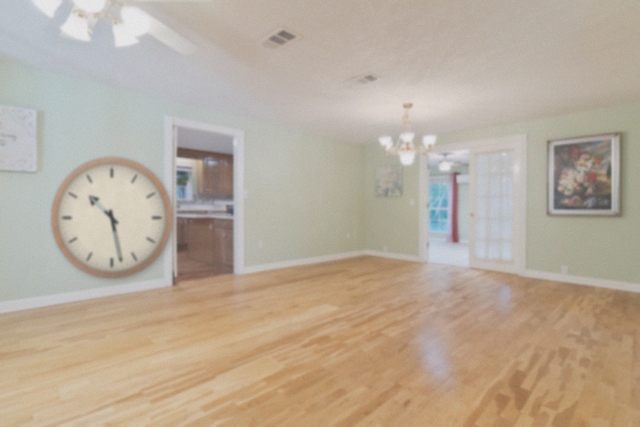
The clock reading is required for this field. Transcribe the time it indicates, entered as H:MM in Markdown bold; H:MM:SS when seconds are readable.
**10:28**
